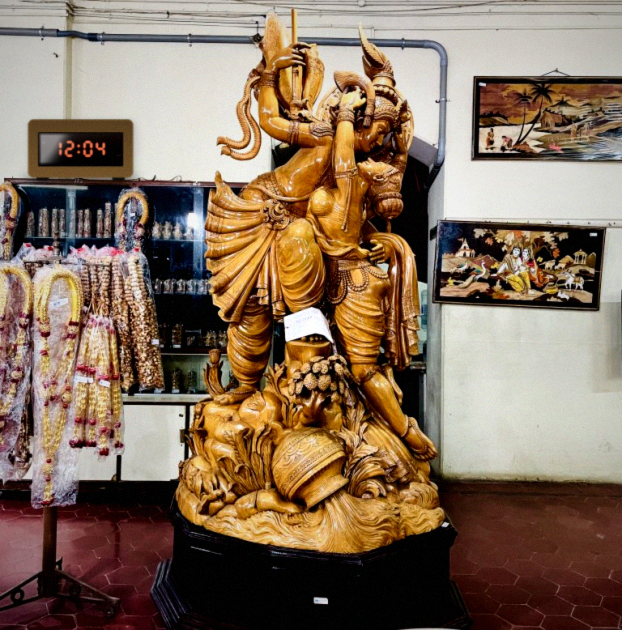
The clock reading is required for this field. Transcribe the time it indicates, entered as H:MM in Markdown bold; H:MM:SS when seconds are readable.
**12:04**
